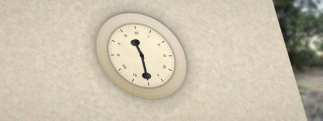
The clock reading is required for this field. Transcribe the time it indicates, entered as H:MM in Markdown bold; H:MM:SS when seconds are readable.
**11:30**
